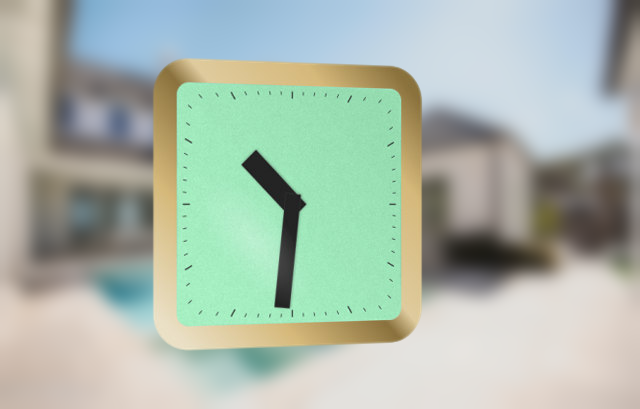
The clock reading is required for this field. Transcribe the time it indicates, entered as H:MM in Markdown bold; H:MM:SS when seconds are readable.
**10:31**
